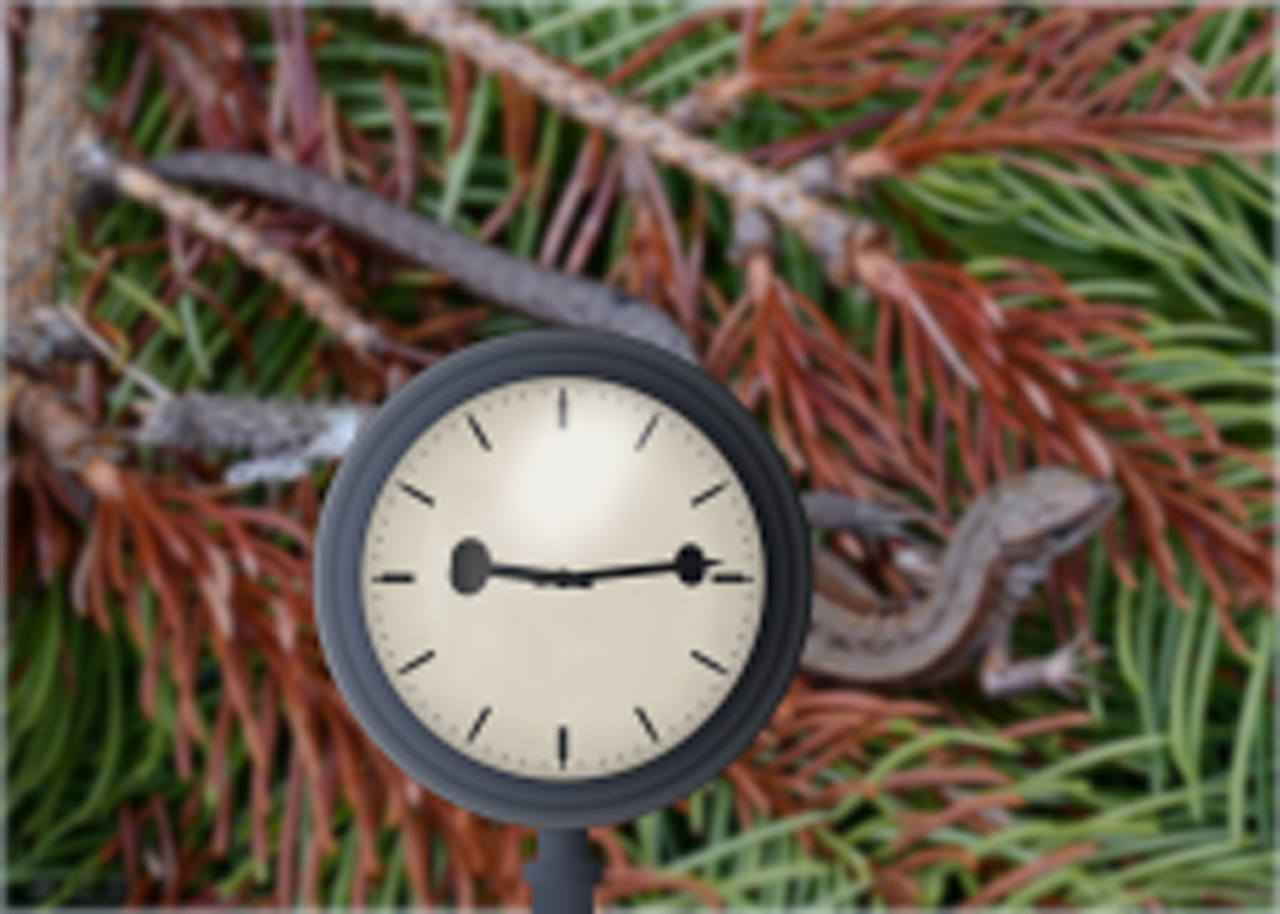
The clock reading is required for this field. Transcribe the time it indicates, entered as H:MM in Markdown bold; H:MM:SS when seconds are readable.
**9:14**
